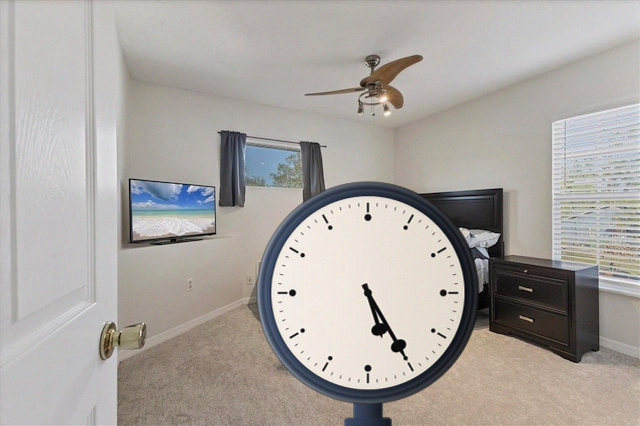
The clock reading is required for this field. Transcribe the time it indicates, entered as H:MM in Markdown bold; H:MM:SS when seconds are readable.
**5:25**
